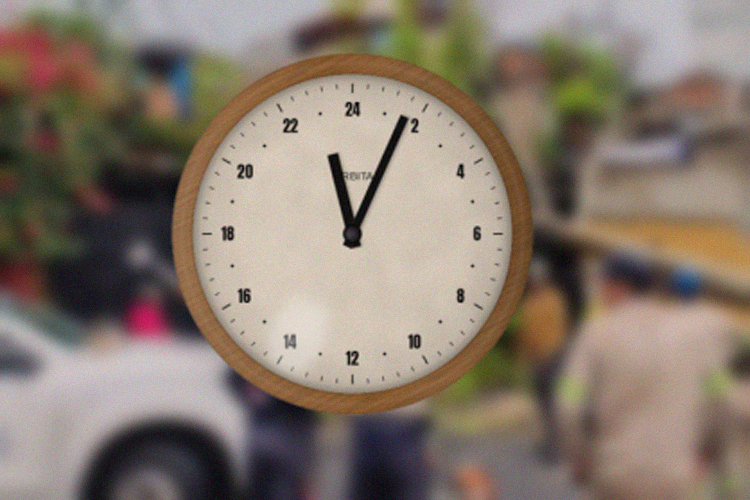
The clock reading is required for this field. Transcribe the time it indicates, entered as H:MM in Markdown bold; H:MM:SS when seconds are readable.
**23:04**
